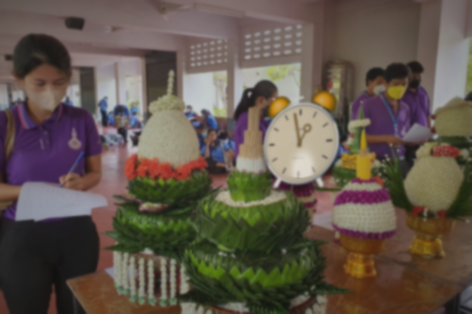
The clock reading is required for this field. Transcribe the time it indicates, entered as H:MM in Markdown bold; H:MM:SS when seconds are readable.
**12:58**
